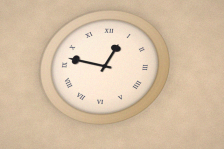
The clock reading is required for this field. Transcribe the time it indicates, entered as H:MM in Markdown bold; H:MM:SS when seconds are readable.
**12:47**
